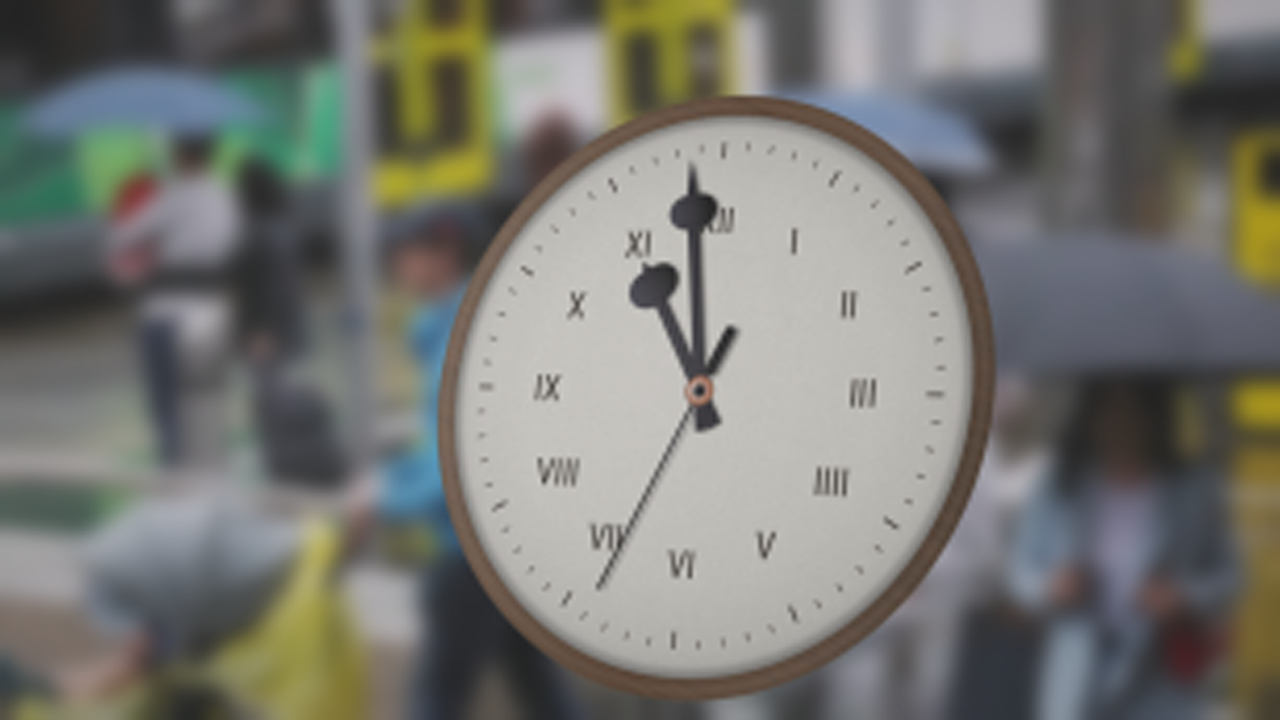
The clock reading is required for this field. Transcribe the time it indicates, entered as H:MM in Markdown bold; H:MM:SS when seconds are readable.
**10:58:34**
